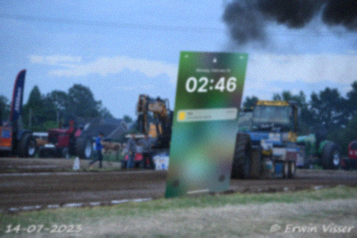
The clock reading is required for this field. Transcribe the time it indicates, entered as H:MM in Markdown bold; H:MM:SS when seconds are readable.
**2:46**
